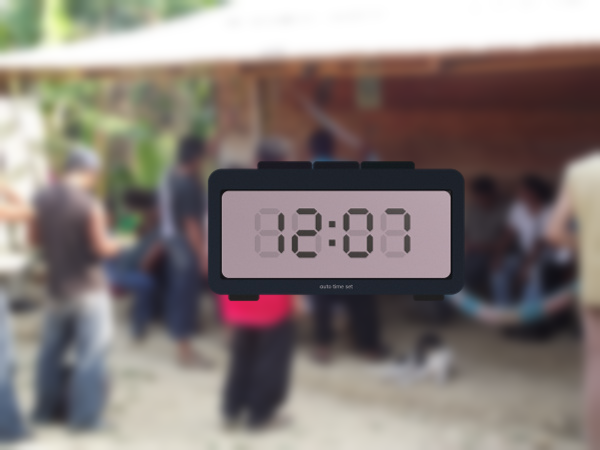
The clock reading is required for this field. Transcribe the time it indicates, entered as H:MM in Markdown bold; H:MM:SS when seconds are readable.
**12:07**
